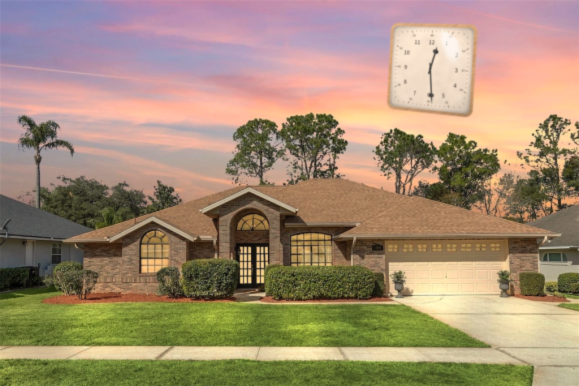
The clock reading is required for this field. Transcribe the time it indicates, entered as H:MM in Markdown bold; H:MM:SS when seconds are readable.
**12:29**
